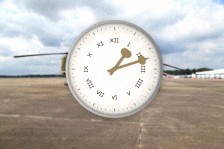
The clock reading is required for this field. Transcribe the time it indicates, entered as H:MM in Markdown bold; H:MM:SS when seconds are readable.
**1:12**
